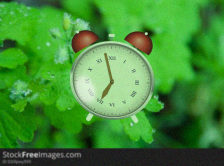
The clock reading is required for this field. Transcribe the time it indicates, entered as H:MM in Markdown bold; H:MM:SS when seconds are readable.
**6:58**
